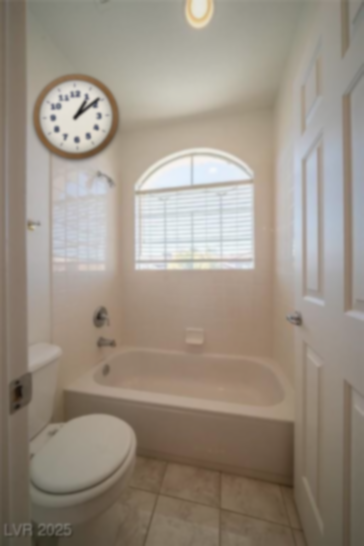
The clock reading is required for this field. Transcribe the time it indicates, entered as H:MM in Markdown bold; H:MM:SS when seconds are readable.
**1:09**
